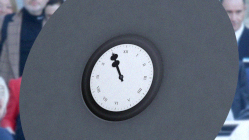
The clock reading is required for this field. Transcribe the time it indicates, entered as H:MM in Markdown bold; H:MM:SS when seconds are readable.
**10:55**
